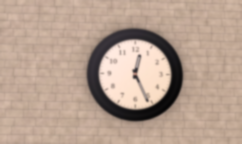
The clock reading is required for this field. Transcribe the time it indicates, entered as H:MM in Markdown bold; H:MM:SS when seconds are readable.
**12:26**
